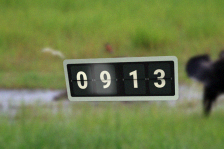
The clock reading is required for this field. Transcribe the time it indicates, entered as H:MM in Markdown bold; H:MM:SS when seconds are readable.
**9:13**
